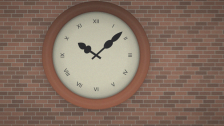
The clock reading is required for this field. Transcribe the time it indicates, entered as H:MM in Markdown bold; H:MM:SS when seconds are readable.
**10:08**
